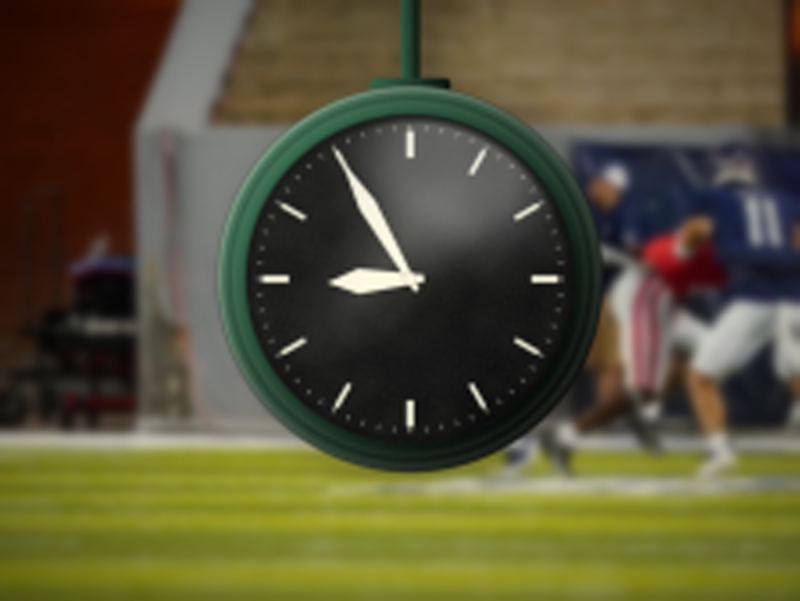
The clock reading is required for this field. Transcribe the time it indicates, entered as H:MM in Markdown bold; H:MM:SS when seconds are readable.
**8:55**
